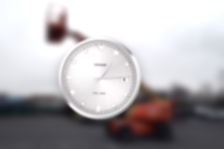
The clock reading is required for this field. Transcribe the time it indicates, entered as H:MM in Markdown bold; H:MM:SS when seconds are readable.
**1:14**
